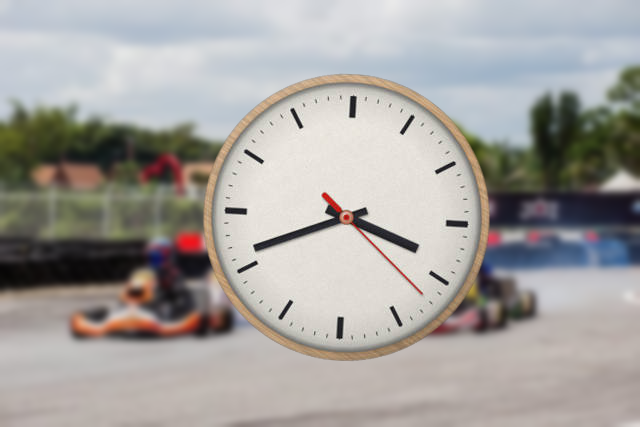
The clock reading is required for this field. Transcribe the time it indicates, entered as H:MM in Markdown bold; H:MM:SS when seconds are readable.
**3:41:22**
